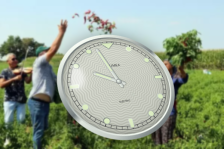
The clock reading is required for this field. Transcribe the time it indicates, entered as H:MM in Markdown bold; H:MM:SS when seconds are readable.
**9:57**
